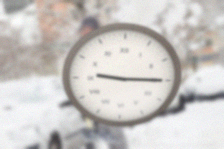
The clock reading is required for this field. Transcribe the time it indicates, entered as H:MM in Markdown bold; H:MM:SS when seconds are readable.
**9:15**
